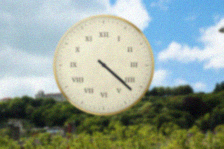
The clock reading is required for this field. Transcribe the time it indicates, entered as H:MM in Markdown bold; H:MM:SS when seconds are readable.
**4:22**
